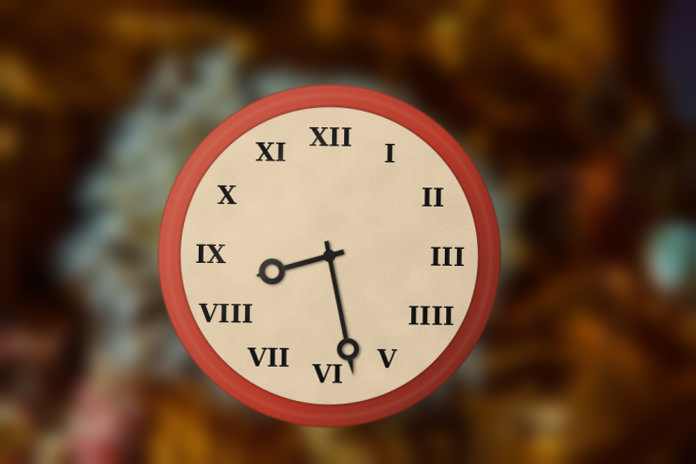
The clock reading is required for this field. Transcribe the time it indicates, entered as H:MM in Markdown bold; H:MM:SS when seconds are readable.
**8:28**
